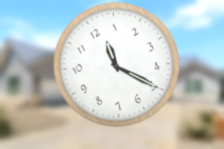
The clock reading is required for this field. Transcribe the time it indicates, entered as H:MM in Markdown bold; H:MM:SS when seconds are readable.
**12:25**
